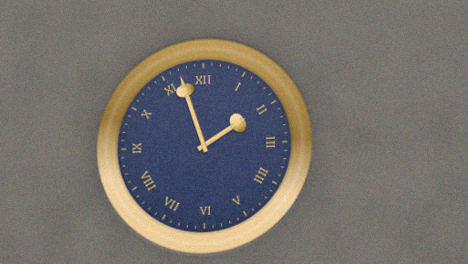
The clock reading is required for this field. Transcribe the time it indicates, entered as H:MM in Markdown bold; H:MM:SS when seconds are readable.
**1:57**
